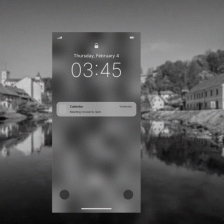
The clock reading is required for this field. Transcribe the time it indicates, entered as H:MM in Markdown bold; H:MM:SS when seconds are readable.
**3:45**
